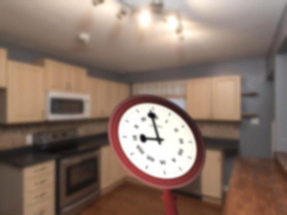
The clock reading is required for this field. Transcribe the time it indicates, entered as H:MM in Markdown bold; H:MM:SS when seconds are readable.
**8:59**
